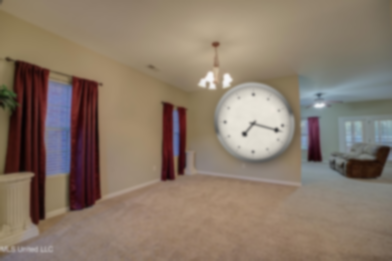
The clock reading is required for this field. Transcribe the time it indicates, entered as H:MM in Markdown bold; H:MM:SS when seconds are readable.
**7:17**
